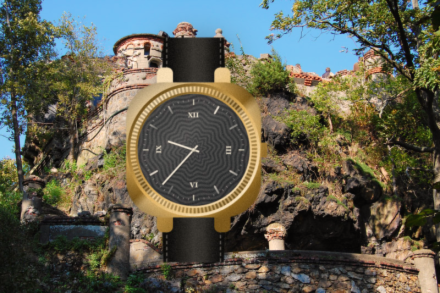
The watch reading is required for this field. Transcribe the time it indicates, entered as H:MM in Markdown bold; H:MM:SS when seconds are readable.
**9:37**
